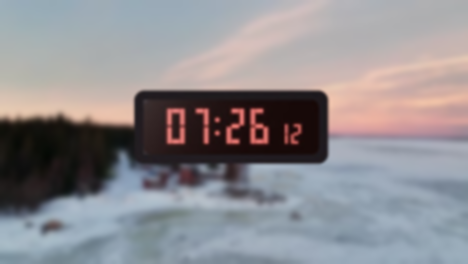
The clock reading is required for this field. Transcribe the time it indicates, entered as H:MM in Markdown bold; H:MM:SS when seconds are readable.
**7:26:12**
